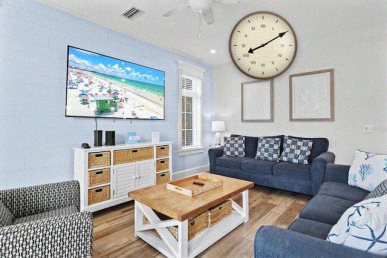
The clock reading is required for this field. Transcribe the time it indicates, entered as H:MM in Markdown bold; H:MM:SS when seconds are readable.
**8:10**
